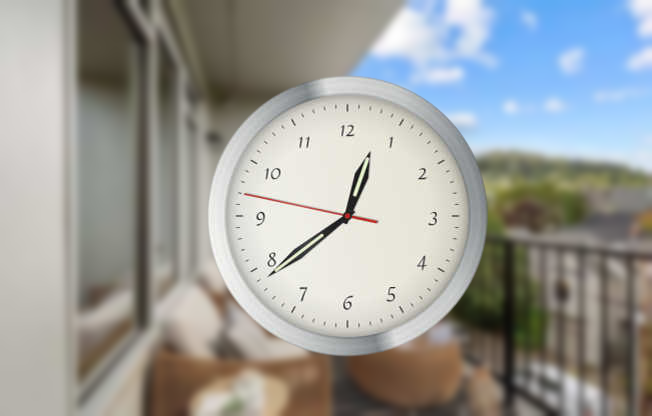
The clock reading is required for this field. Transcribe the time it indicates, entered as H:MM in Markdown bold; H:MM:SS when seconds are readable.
**12:38:47**
